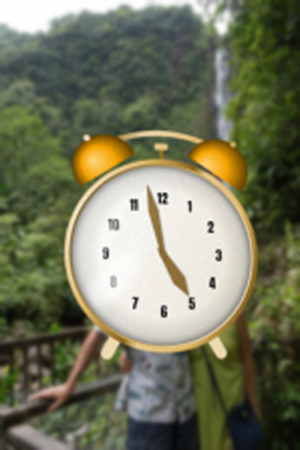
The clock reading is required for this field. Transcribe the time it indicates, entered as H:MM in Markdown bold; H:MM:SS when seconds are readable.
**4:58**
